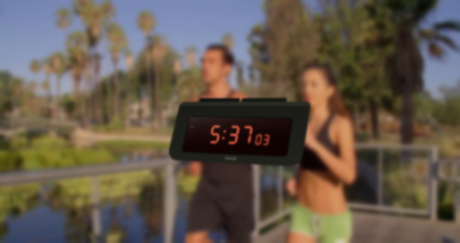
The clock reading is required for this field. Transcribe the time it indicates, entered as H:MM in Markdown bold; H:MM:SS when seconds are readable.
**5:37**
